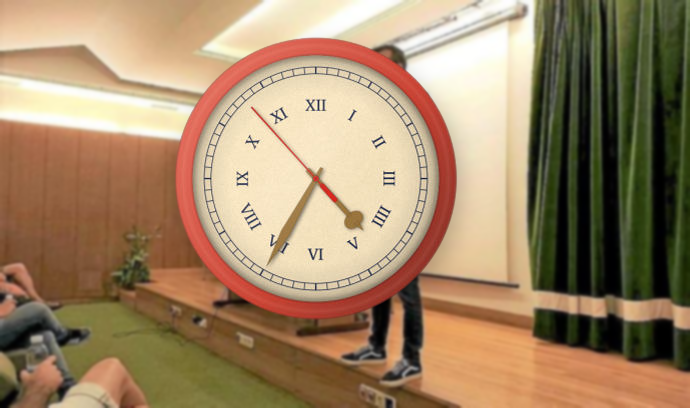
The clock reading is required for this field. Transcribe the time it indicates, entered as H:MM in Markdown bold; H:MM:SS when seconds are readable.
**4:34:53**
